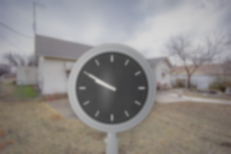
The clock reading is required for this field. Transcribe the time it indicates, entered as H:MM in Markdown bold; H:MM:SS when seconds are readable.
**9:50**
